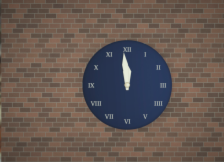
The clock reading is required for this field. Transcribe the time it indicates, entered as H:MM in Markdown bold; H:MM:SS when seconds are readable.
**11:59**
